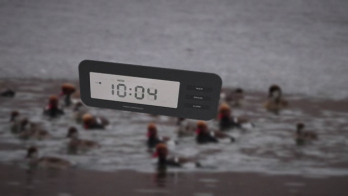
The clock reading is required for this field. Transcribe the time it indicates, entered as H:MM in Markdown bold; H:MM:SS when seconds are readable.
**10:04**
